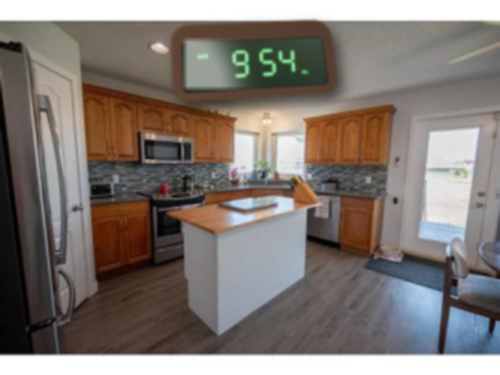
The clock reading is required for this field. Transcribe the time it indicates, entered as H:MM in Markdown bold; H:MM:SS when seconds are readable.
**9:54**
